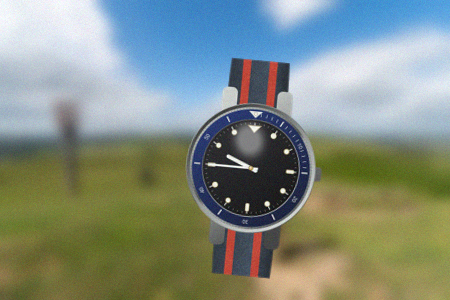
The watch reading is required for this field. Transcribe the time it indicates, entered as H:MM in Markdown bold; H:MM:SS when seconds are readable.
**9:45**
